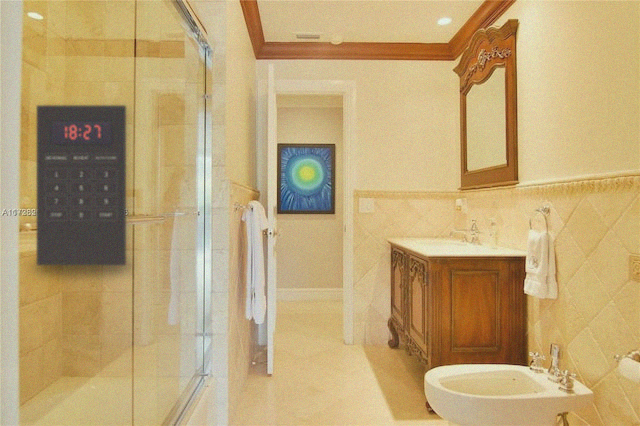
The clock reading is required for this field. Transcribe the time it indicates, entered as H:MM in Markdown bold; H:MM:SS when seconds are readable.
**18:27**
